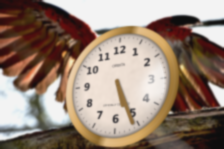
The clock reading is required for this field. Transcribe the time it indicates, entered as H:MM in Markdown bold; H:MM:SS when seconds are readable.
**5:26**
